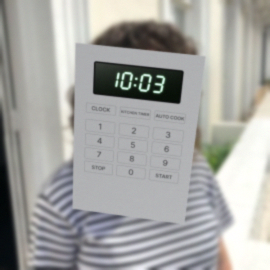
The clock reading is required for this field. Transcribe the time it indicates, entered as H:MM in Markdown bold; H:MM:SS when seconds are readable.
**10:03**
